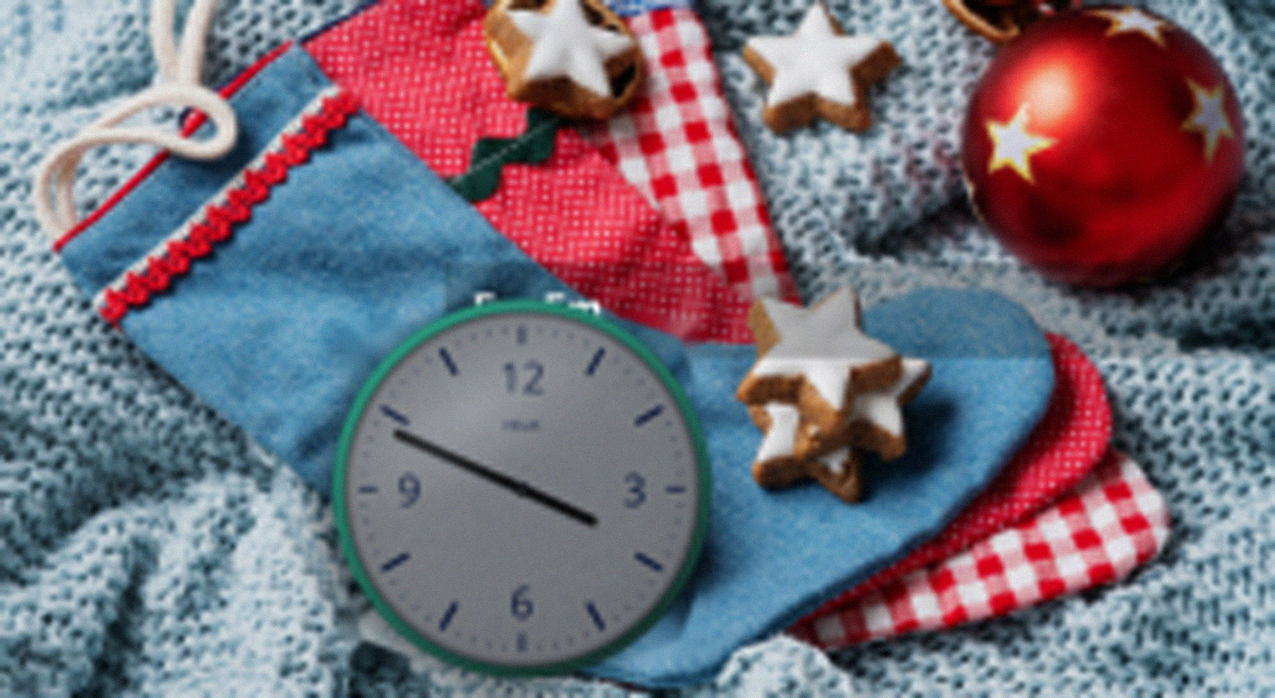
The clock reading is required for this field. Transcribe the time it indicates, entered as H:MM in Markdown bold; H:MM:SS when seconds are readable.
**3:49**
